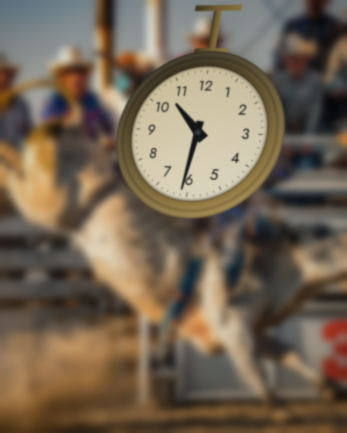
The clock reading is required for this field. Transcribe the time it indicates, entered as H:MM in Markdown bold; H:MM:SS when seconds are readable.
**10:31**
